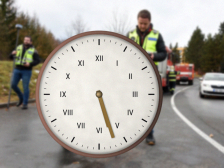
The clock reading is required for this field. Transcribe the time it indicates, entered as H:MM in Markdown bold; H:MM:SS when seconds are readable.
**5:27**
